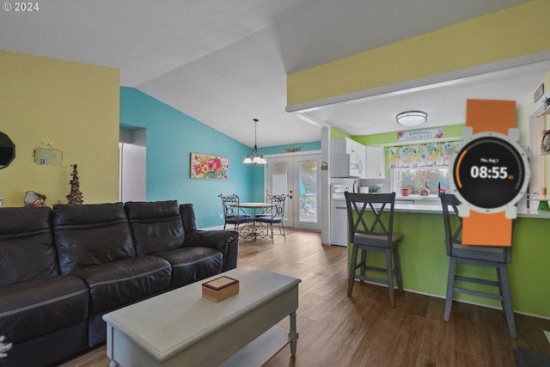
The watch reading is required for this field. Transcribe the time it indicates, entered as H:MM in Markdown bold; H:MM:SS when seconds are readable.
**8:55**
